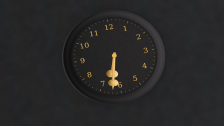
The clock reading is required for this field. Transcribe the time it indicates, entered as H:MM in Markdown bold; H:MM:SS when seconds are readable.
**6:32**
